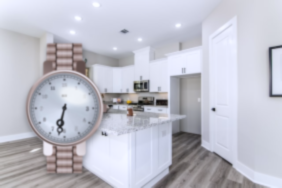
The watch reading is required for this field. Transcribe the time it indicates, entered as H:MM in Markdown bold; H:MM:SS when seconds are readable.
**6:32**
